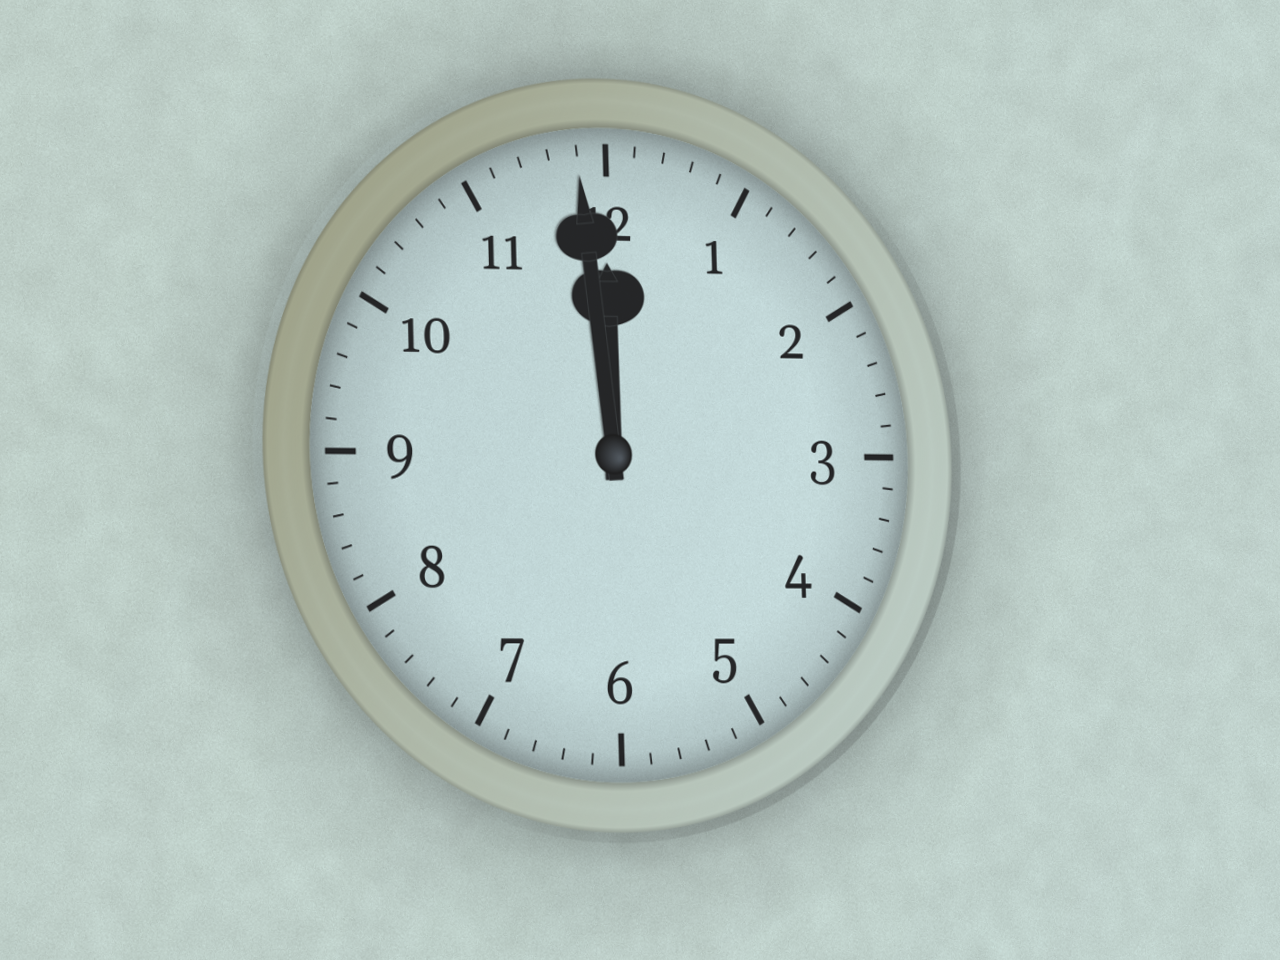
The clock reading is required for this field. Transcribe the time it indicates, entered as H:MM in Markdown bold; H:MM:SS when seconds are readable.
**11:59**
